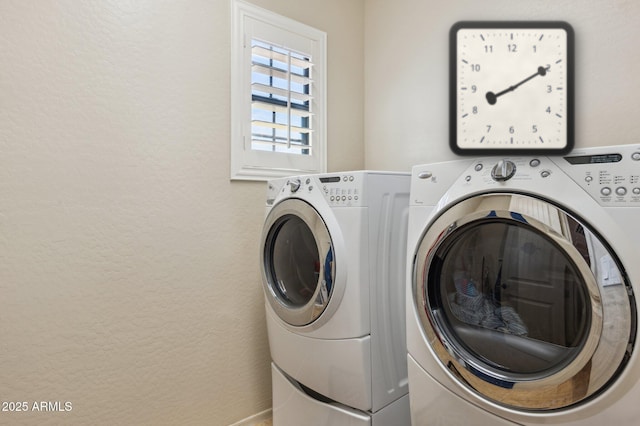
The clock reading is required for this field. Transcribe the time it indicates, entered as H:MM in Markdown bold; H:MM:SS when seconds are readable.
**8:10**
